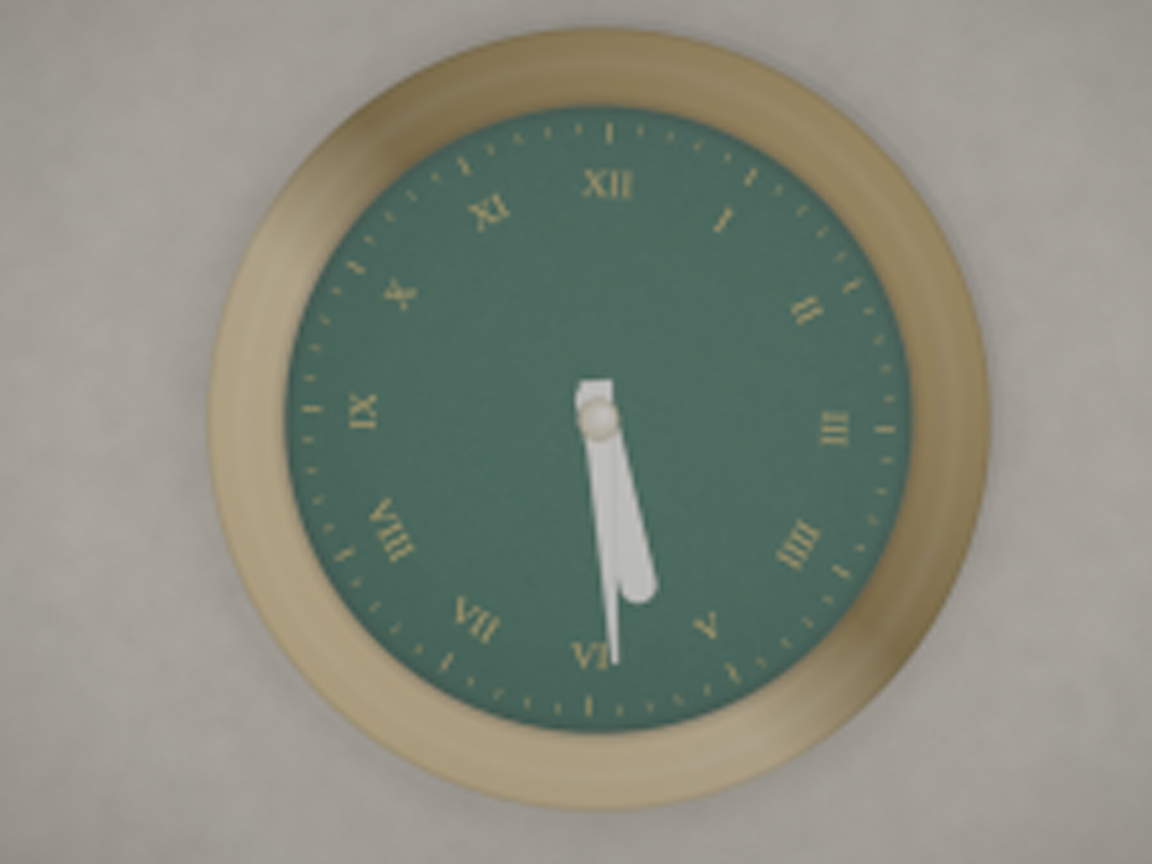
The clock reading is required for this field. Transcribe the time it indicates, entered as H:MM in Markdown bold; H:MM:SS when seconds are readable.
**5:29**
